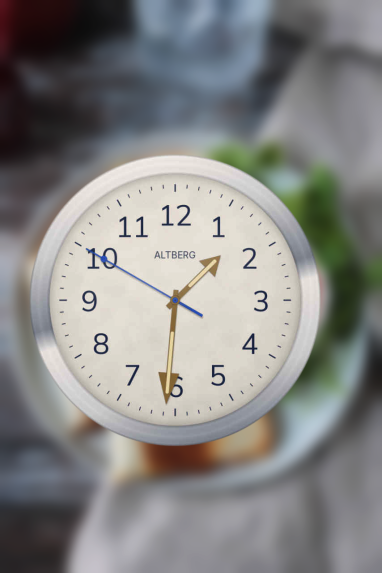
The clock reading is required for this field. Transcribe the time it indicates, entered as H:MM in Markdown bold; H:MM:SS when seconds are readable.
**1:30:50**
